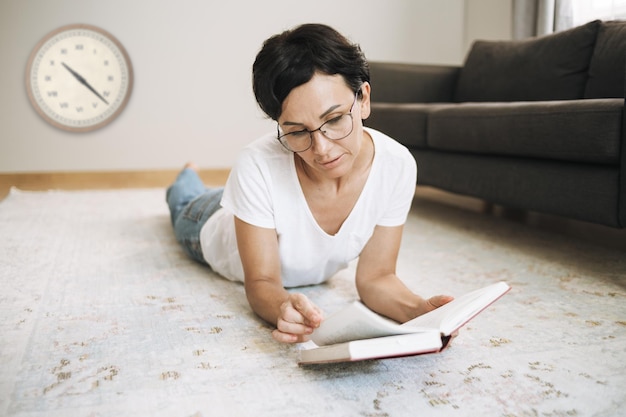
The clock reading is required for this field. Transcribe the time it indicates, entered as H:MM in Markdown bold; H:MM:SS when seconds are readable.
**10:22**
